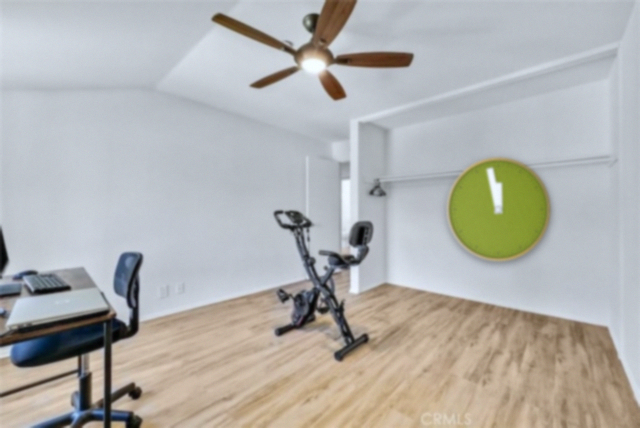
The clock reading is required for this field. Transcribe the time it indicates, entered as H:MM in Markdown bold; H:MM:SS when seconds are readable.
**11:58**
